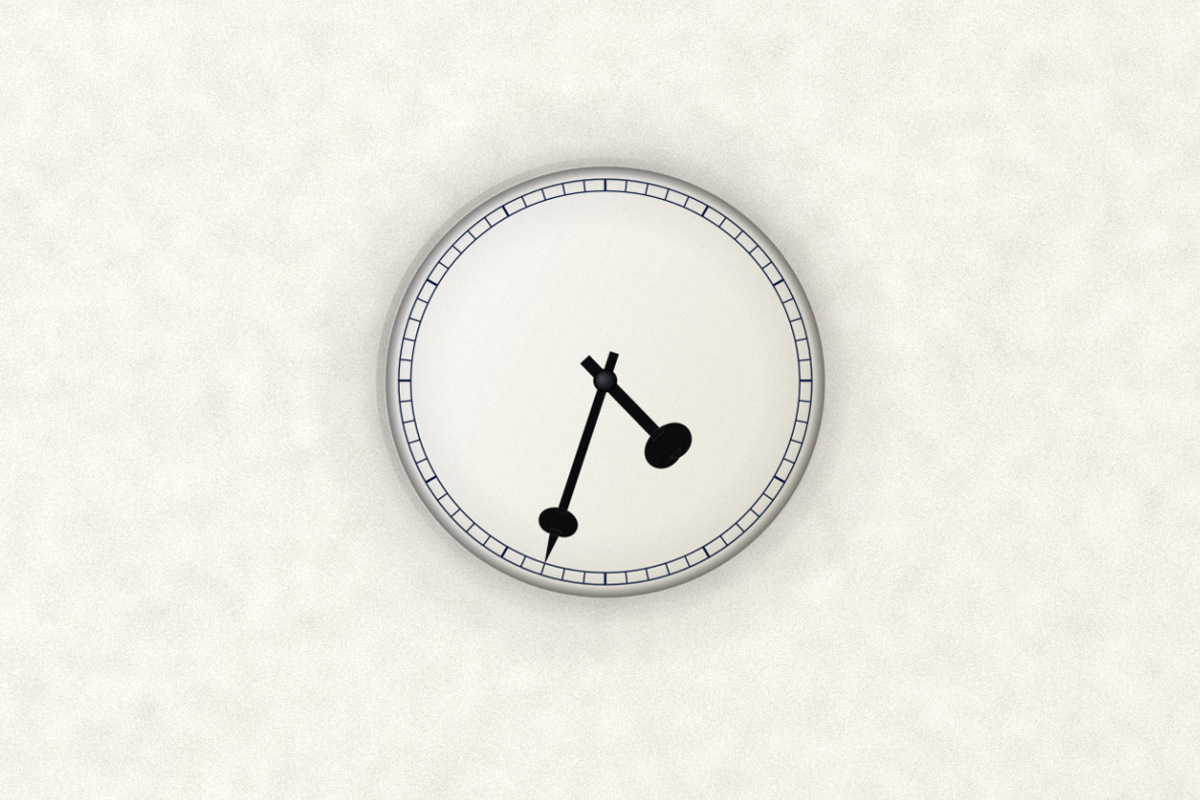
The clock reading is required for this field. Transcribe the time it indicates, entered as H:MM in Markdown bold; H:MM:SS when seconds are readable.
**4:33**
